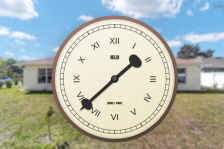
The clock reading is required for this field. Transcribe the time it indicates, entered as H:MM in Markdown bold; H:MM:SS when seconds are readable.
**1:38**
